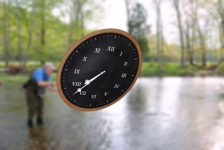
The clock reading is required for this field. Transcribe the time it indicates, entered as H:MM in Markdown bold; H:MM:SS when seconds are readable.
**7:37**
